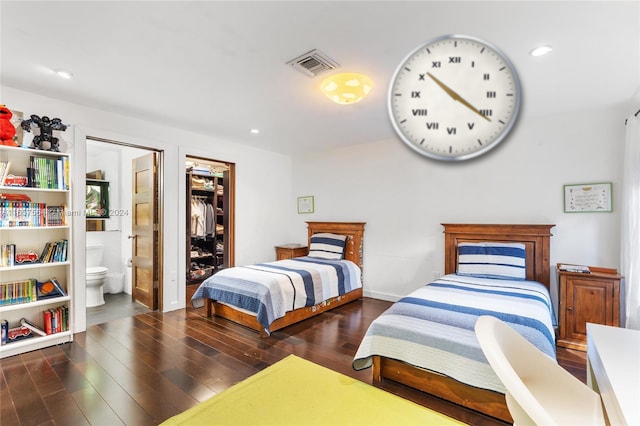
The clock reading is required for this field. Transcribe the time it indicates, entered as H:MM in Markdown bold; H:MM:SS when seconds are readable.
**10:21**
